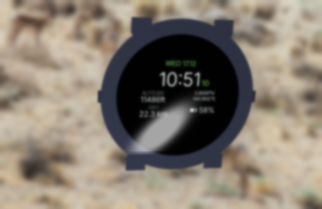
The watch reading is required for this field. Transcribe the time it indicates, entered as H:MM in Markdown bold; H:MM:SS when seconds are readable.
**10:51**
